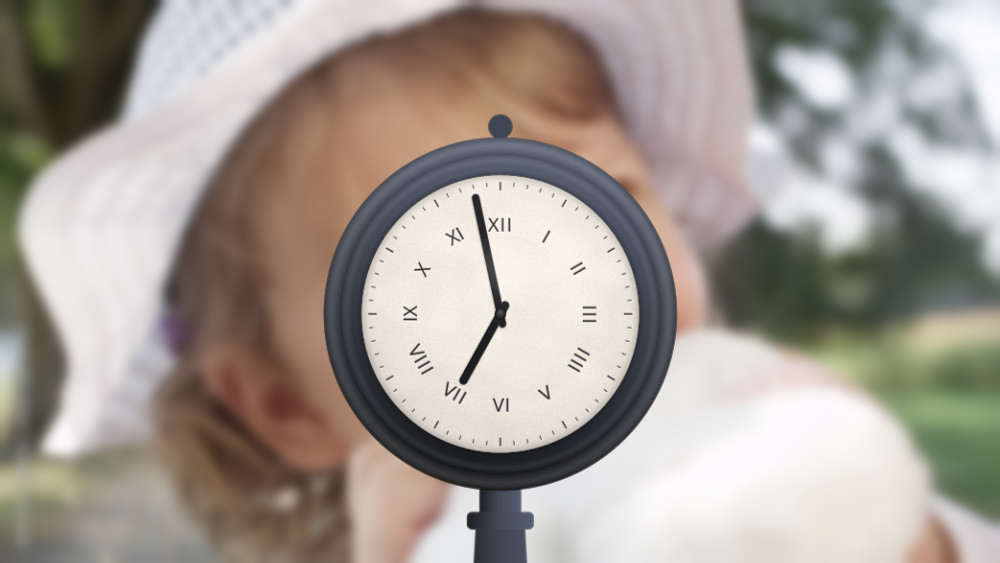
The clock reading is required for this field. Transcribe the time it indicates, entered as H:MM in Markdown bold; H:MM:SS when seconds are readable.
**6:58**
